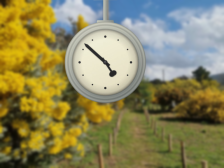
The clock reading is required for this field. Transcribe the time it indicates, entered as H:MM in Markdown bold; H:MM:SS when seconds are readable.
**4:52**
